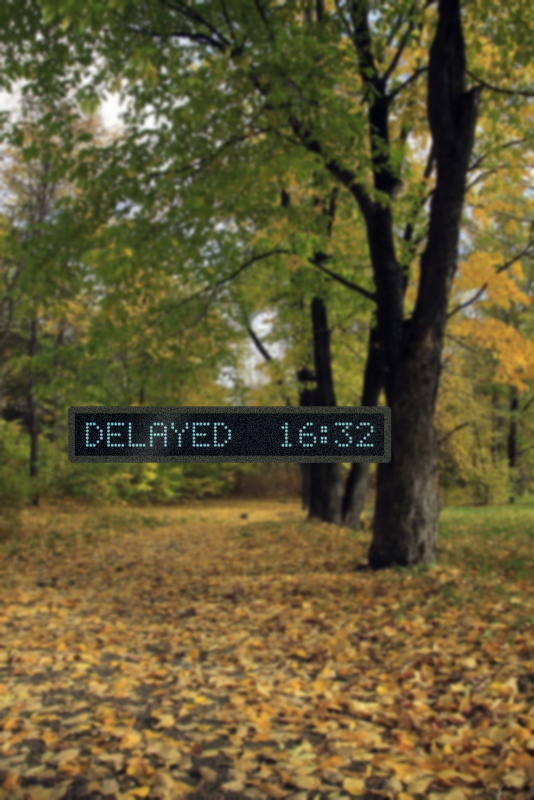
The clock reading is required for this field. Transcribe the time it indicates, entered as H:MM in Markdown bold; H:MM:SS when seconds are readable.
**16:32**
